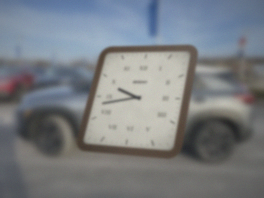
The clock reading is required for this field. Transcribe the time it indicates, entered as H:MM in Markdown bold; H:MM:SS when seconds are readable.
**9:43**
